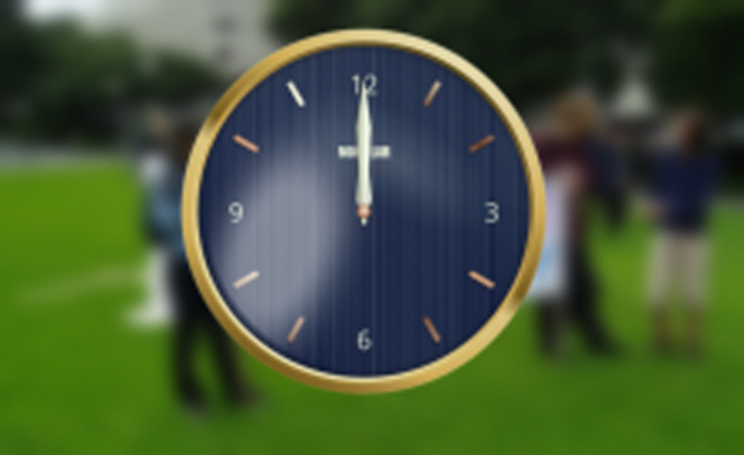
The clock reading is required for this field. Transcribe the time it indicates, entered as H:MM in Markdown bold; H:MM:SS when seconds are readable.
**12:00**
